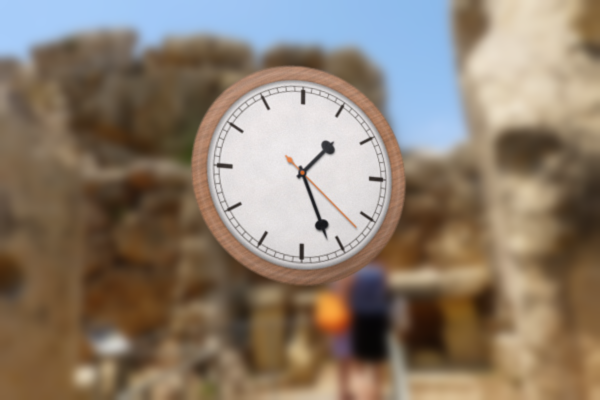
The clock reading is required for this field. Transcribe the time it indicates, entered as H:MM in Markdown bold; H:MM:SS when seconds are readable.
**1:26:22**
